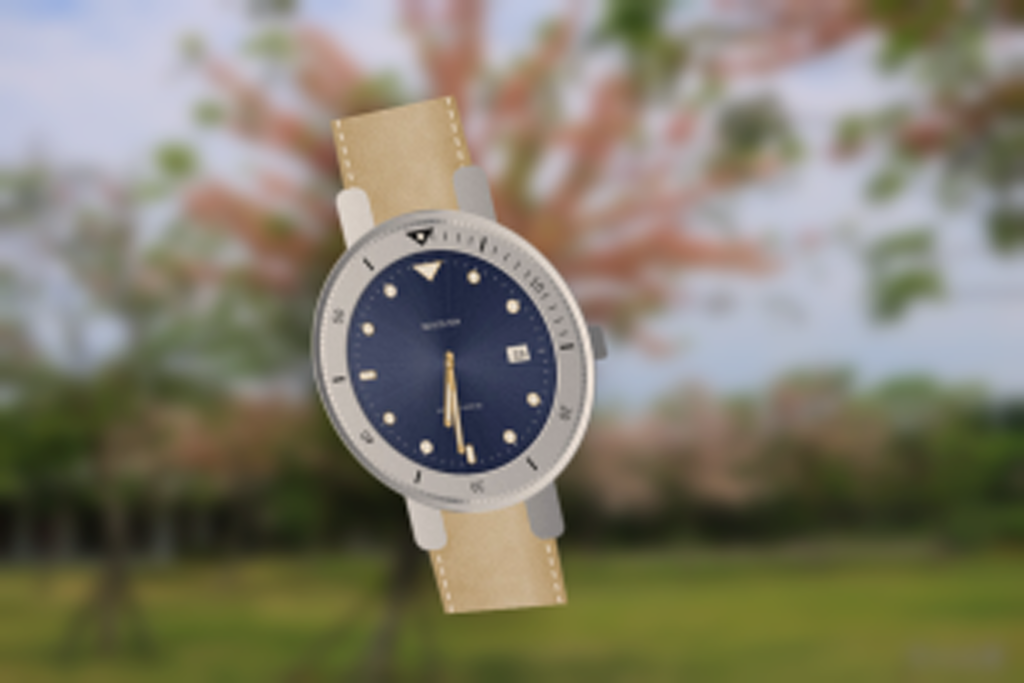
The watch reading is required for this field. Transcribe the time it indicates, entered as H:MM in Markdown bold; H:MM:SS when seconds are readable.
**6:31**
